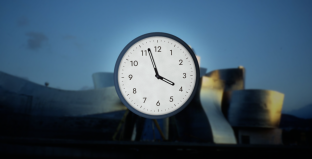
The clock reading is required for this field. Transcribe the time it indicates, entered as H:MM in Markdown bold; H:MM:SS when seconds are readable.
**3:57**
